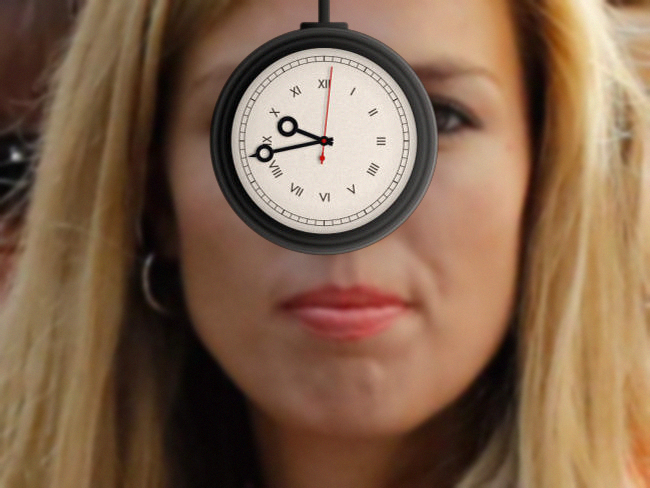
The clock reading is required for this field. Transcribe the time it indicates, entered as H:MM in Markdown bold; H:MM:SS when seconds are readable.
**9:43:01**
